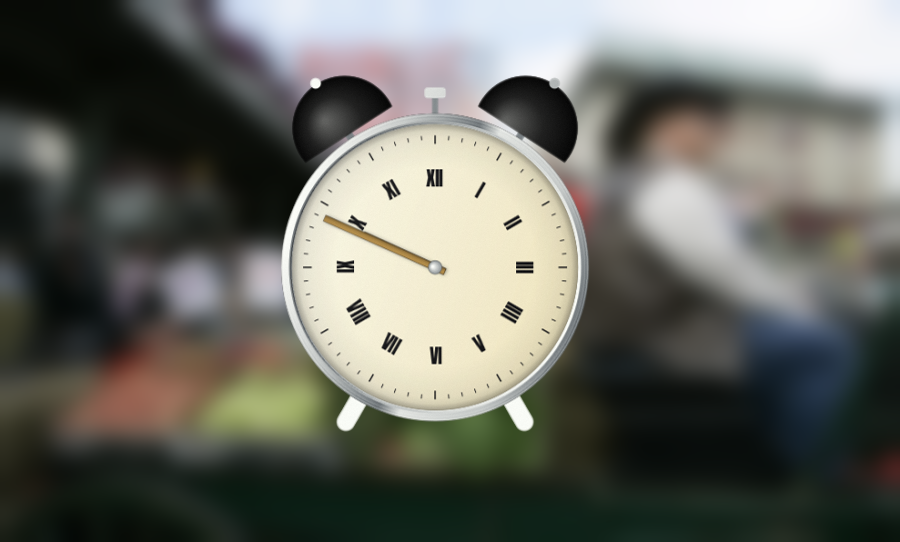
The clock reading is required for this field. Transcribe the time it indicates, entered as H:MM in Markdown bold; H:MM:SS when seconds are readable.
**9:49**
